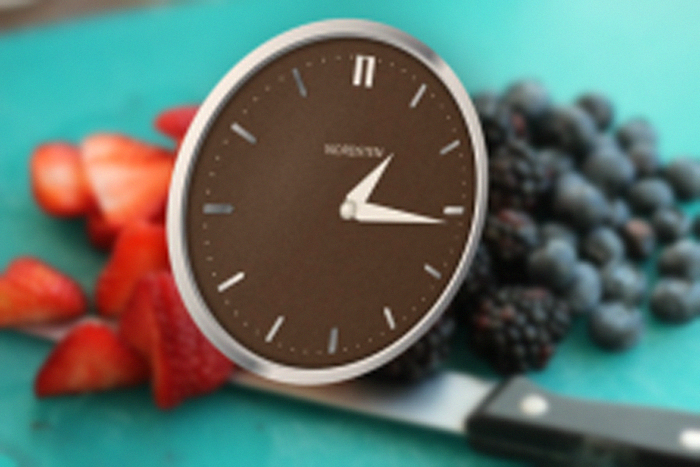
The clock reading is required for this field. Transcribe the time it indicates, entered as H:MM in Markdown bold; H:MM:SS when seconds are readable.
**1:16**
